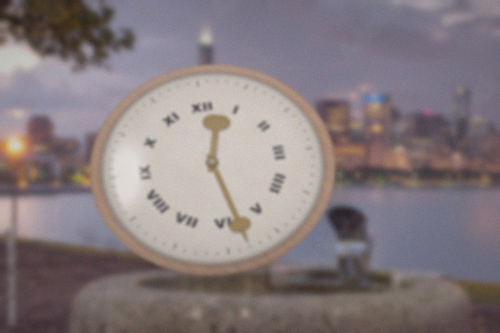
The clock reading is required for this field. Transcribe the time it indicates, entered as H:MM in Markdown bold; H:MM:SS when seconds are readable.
**12:28**
